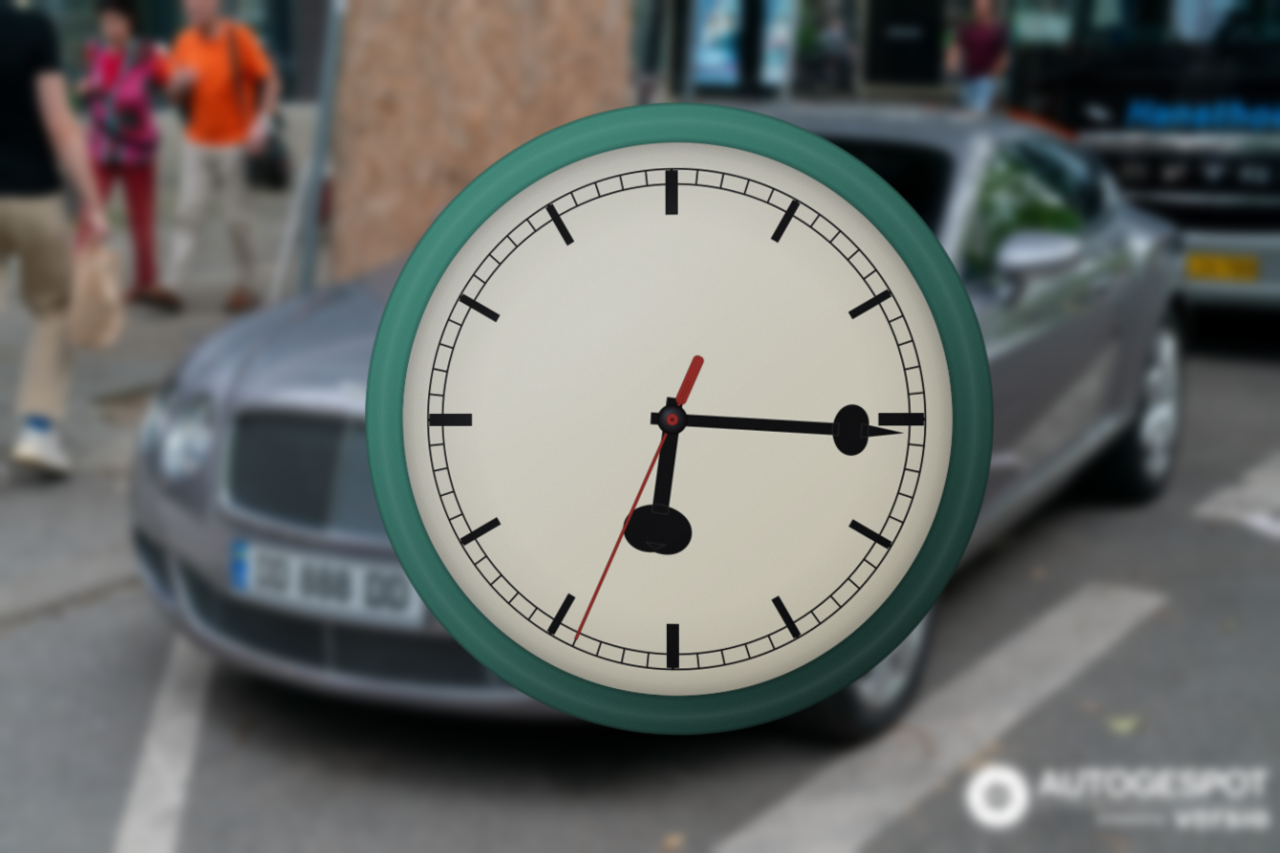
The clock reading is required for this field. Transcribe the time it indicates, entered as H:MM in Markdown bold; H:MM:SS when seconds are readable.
**6:15:34**
